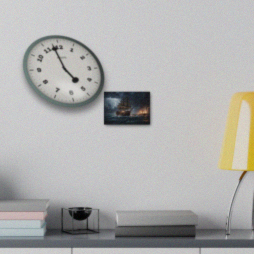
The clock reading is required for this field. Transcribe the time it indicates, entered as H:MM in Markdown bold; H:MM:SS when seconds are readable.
**4:58**
